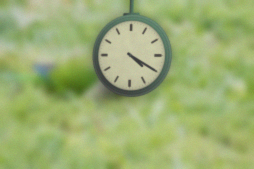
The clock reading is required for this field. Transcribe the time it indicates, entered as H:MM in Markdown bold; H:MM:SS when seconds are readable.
**4:20**
